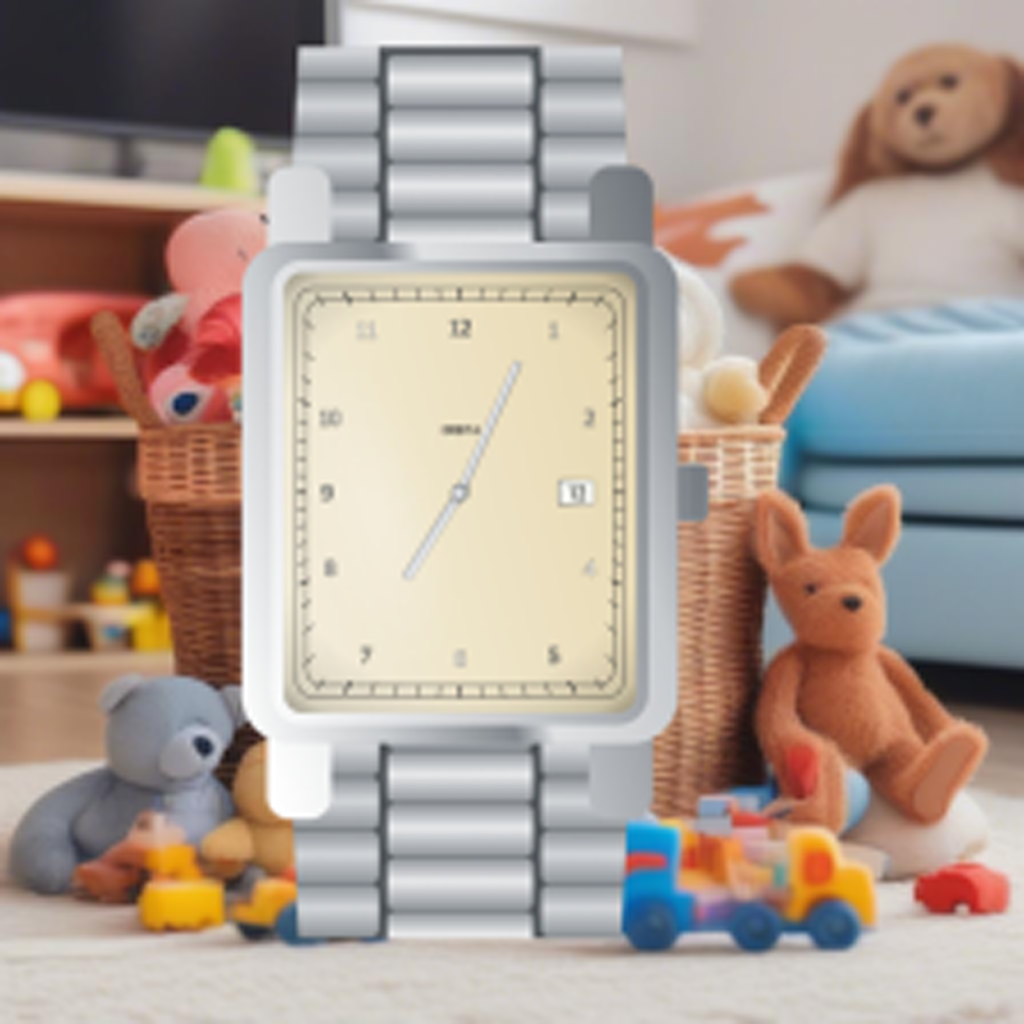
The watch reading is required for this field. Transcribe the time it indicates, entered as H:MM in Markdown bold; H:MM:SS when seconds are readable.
**7:04**
